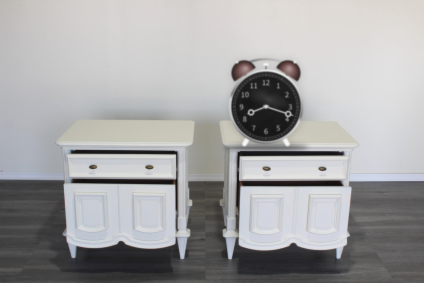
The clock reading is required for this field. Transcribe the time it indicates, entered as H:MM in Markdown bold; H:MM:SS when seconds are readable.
**8:18**
